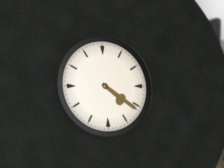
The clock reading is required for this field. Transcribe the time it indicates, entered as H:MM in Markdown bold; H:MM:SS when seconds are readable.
**4:21**
